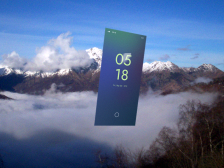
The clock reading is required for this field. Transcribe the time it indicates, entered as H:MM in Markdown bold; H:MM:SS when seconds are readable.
**5:18**
